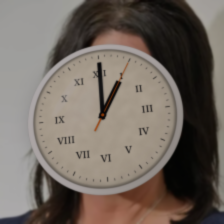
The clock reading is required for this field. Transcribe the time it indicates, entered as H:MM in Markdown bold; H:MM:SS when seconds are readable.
**1:00:05**
